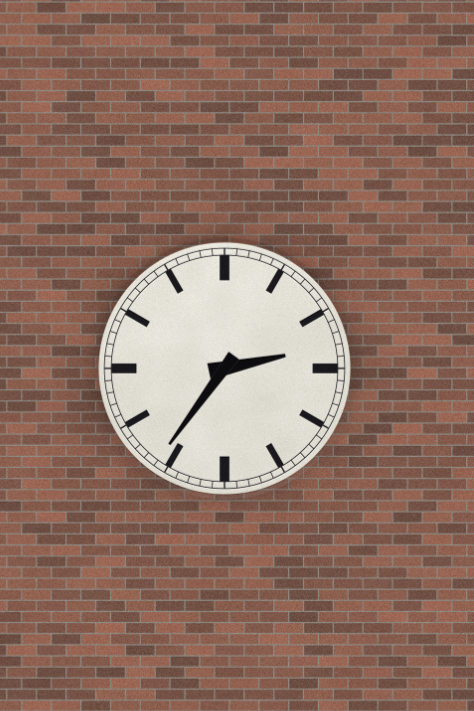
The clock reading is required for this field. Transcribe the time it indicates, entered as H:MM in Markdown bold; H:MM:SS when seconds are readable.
**2:36**
